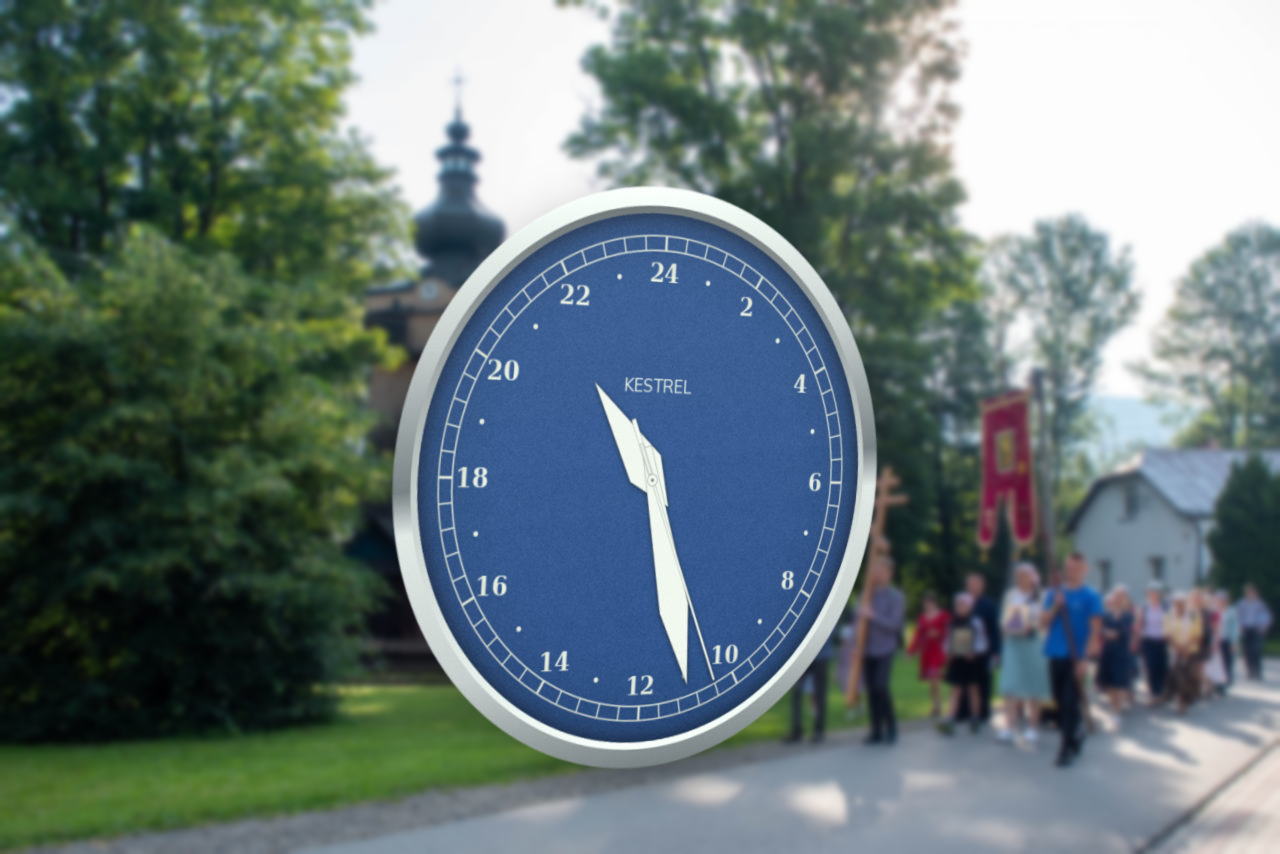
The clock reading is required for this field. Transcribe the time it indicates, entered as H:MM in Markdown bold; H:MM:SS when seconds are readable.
**21:27:26**
